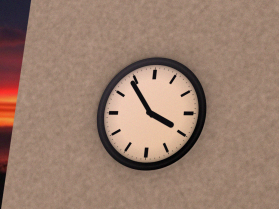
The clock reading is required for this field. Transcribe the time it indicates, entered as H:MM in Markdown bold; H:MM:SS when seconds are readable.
**3:54**
